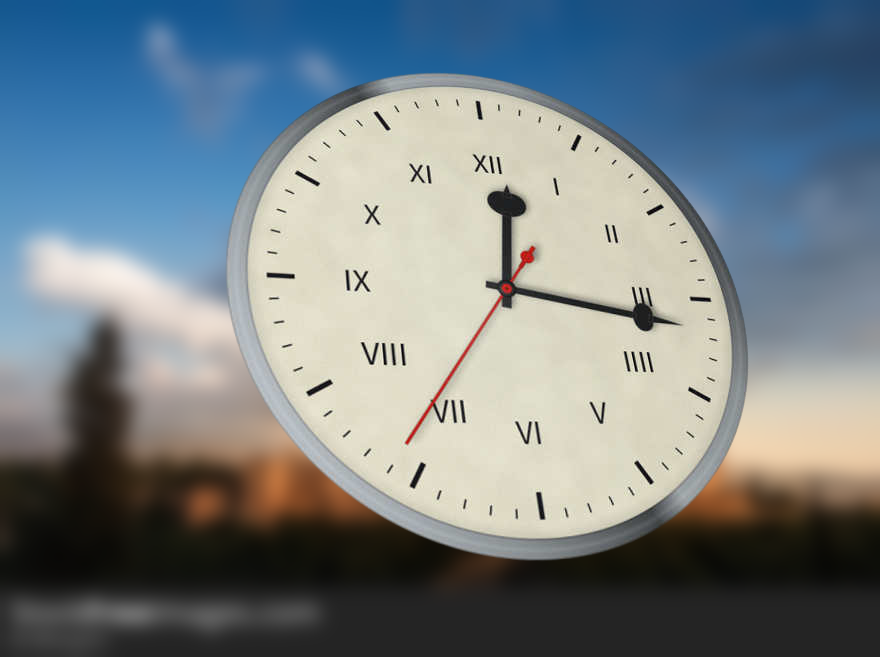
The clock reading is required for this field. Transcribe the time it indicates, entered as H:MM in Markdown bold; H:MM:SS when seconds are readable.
**12:16:36**
